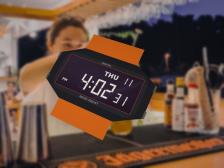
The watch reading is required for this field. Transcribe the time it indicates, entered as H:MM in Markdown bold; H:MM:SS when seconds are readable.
**4:02:31**
